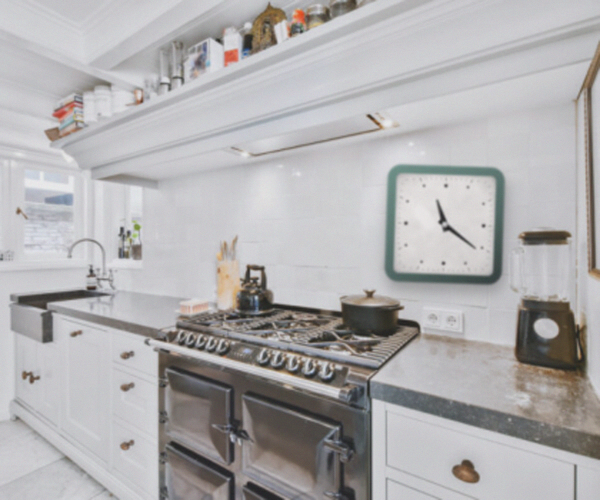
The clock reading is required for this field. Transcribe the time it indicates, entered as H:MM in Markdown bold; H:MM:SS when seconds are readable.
**11:21**
